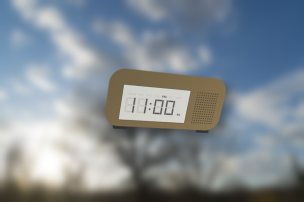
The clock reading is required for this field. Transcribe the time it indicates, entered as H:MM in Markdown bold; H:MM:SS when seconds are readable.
**11:00**
